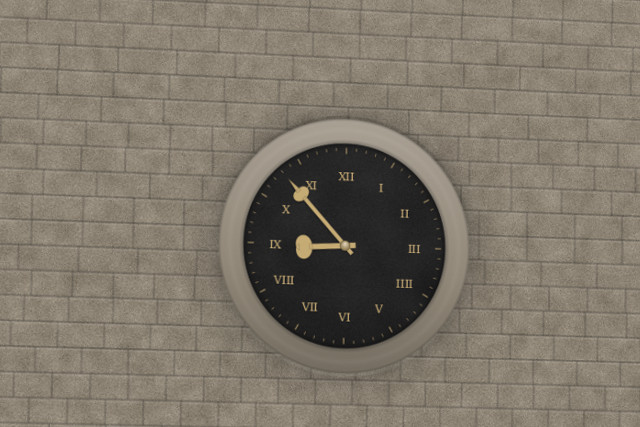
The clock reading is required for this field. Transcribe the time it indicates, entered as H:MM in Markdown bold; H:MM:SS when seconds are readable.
**8:53**
